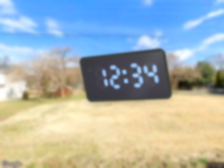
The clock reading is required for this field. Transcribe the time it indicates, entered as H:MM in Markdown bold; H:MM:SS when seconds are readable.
**12:34**
